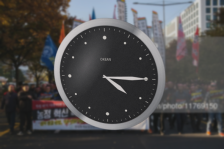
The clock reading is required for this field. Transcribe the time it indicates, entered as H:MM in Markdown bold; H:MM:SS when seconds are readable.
**4:15**
